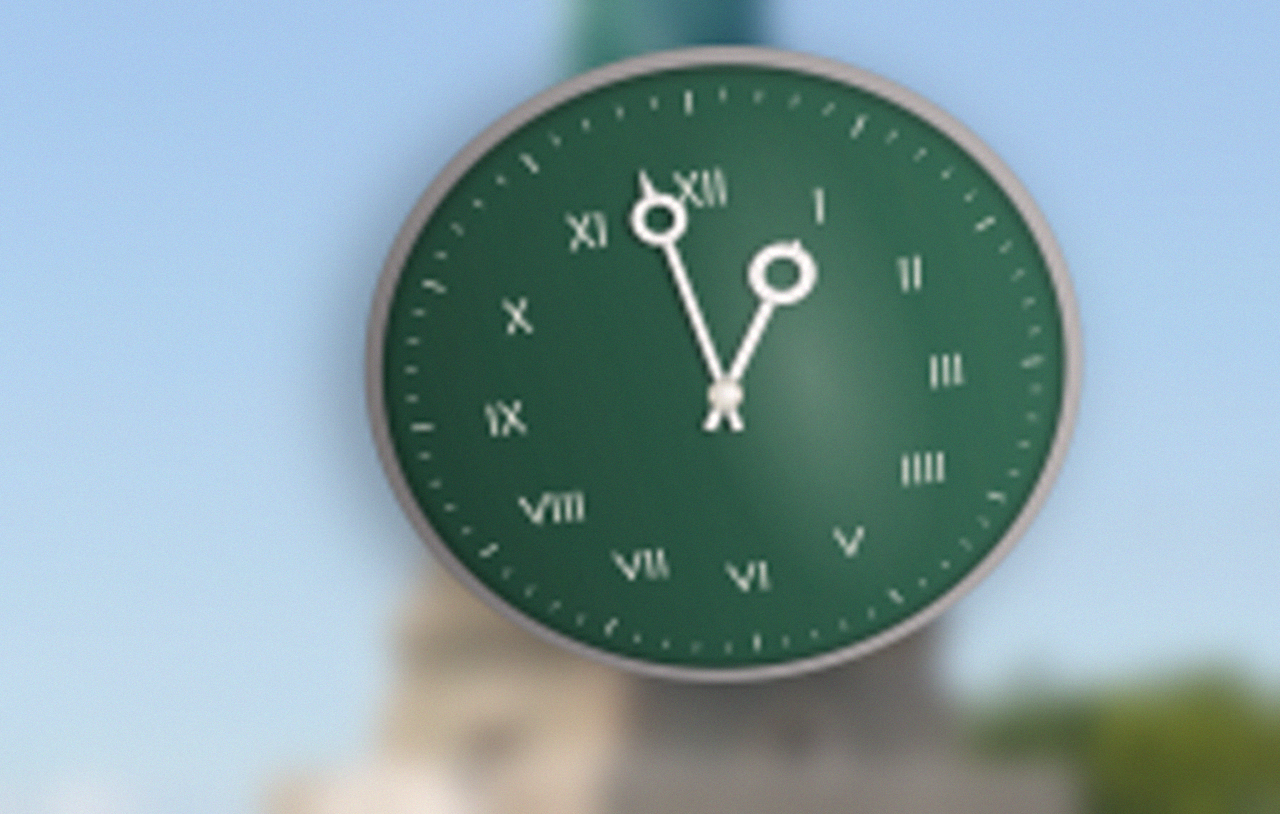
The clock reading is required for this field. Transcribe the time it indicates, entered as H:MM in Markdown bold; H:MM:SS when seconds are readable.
**12:58**
